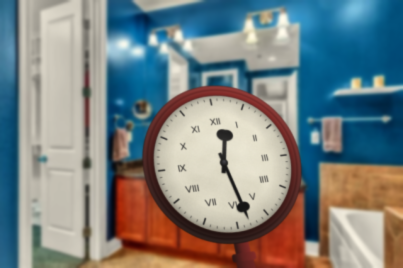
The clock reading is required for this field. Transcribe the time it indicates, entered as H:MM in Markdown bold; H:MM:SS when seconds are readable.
**12:28**
